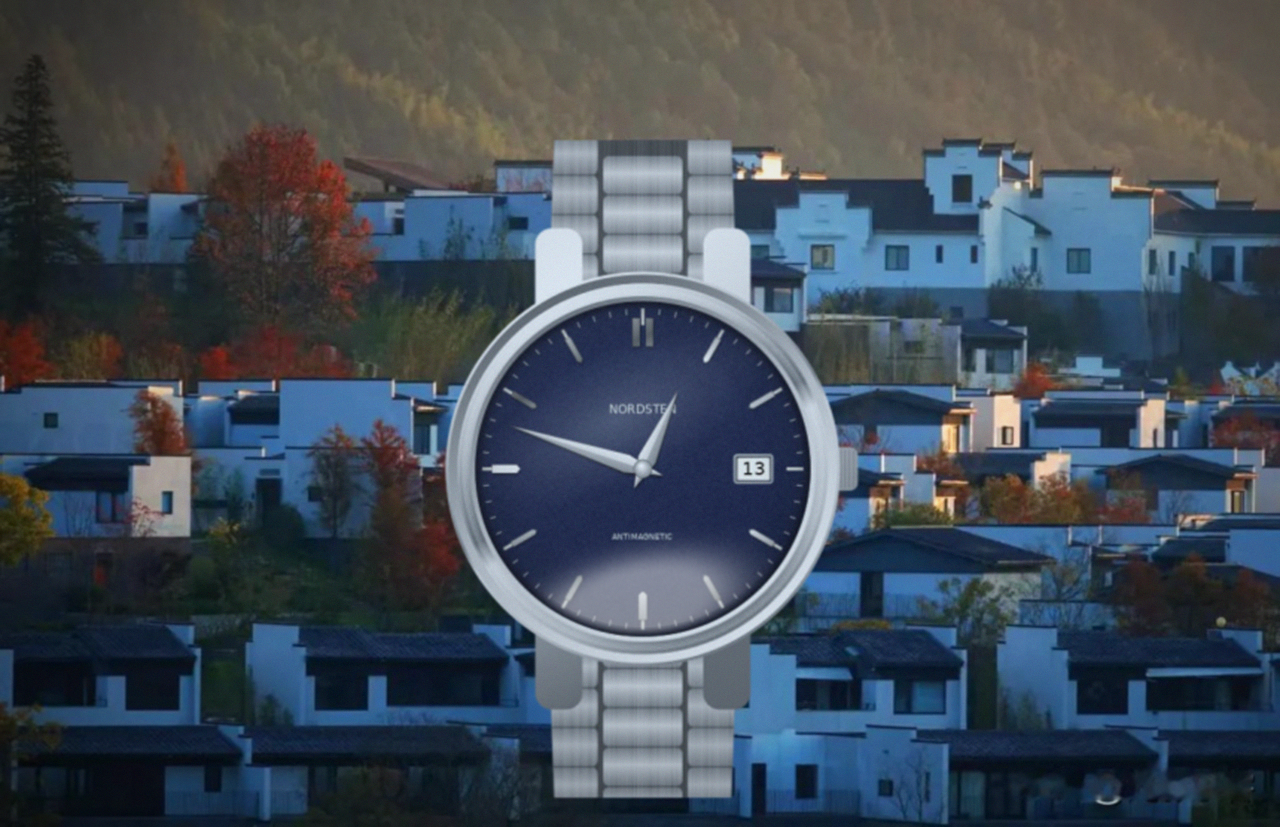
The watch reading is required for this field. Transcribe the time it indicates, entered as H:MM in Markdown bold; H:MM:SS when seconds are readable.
**12:48**
